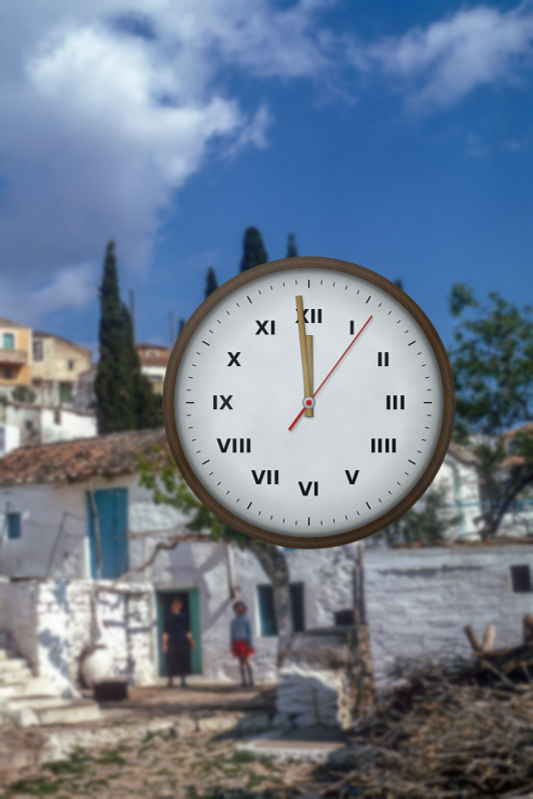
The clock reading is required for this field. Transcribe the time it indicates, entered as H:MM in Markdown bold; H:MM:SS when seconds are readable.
**11:59:06**
